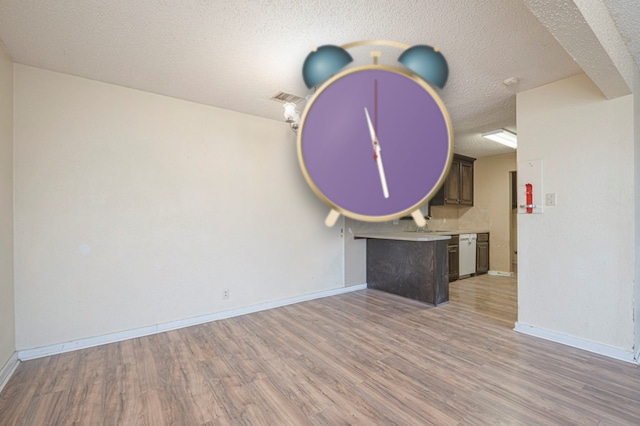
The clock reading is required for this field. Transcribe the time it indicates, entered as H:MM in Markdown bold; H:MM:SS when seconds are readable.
**11:28:00**
